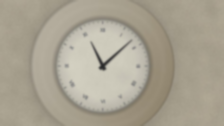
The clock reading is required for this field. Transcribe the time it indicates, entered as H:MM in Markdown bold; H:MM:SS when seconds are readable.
**11:08**
